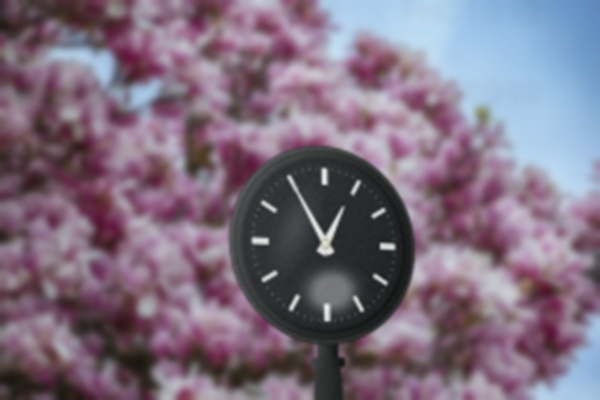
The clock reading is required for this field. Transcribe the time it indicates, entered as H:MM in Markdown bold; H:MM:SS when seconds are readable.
**12:55**
